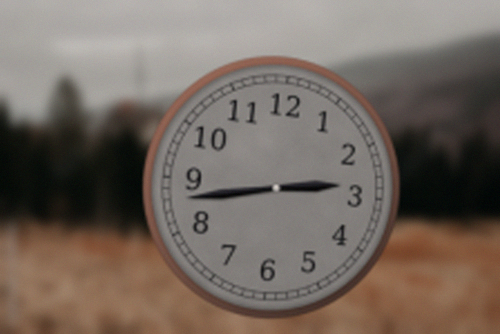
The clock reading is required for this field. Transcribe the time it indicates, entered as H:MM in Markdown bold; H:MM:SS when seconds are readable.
**2:43**
